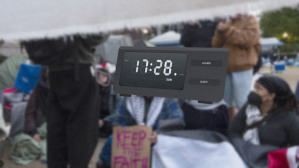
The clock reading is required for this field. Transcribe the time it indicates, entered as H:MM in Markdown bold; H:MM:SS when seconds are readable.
**17:28**
